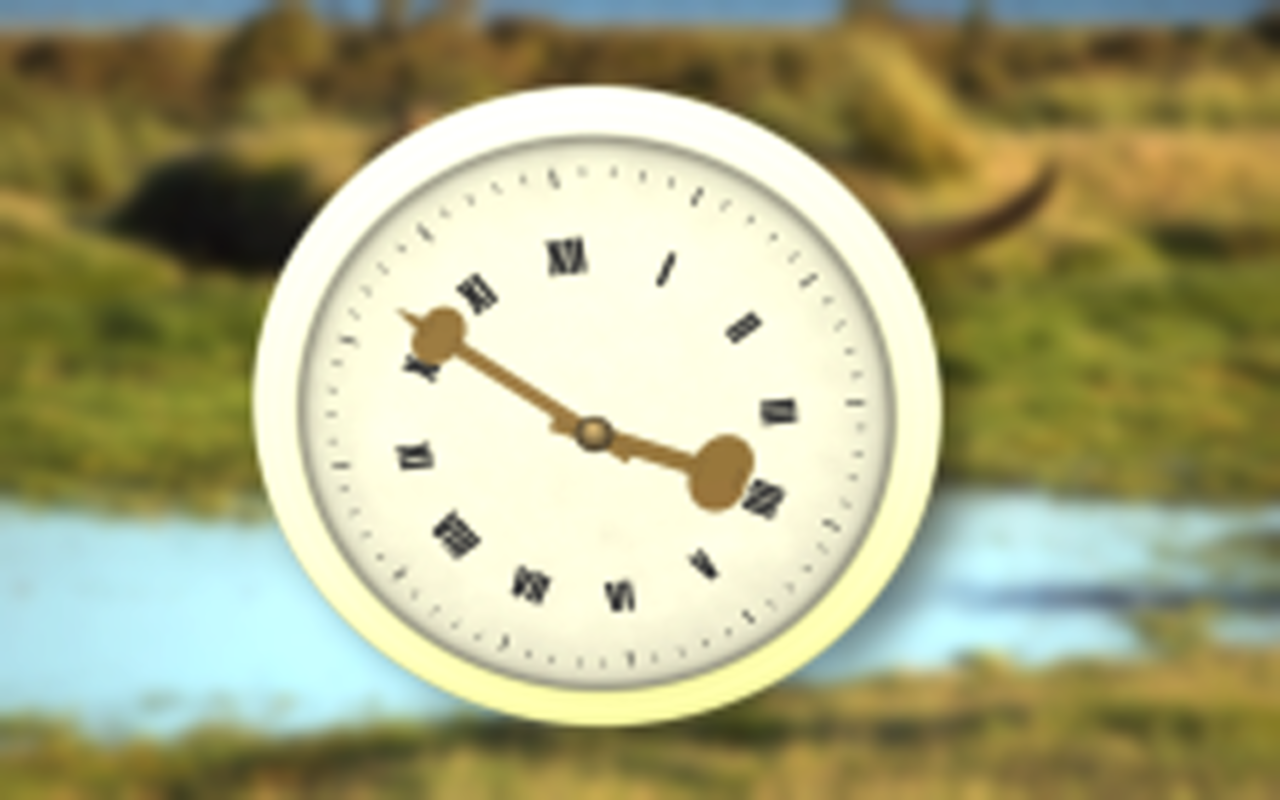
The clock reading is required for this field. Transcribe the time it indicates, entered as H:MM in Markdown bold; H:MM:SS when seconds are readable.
**3:52**
